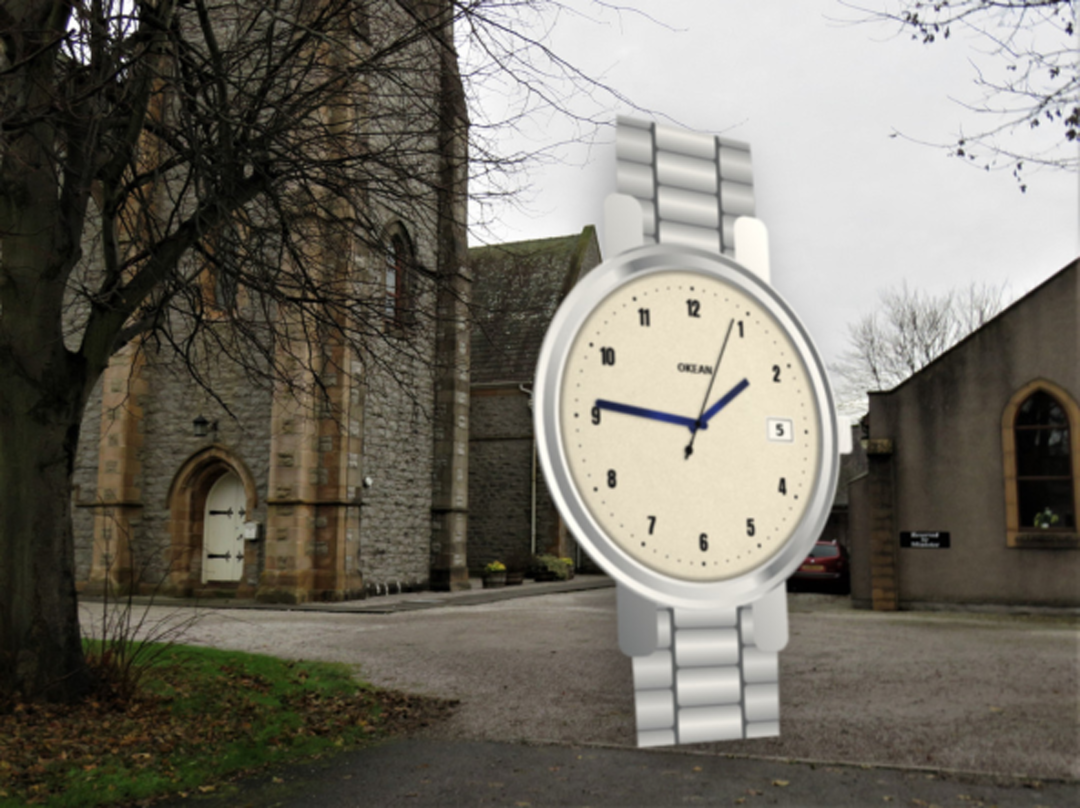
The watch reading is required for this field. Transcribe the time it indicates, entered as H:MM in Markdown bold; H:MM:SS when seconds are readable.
**1:46:04**
